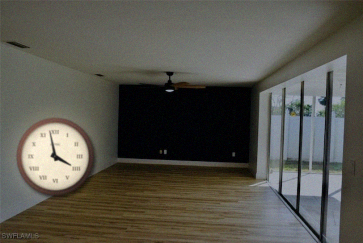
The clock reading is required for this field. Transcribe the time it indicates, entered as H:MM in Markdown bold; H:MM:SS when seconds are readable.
**3:58**
